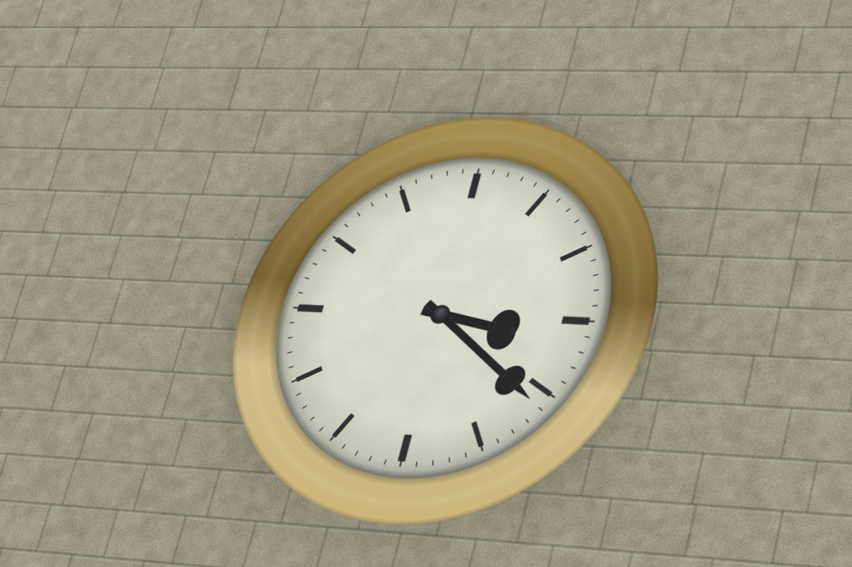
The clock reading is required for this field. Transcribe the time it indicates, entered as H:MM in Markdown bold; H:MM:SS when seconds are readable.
**3:21**
